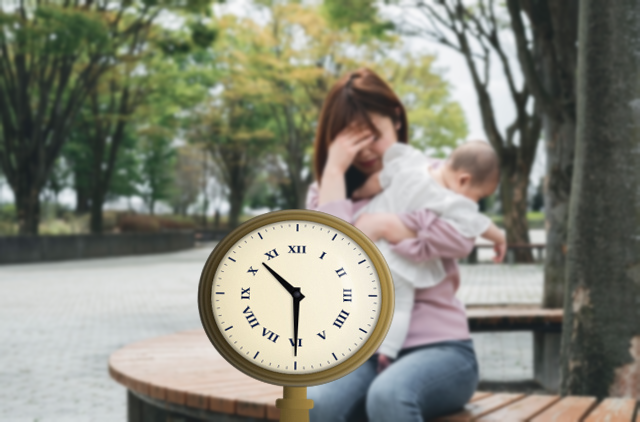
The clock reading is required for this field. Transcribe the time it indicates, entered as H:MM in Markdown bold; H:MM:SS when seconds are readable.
**10:30**
